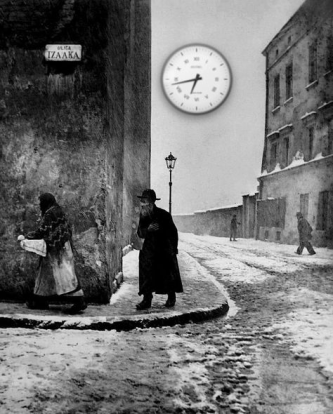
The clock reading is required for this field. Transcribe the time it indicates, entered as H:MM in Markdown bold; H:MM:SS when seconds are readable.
**6:43**
